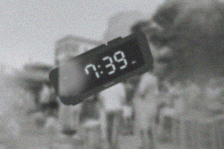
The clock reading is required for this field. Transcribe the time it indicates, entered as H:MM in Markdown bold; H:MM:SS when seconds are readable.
**7:39**
